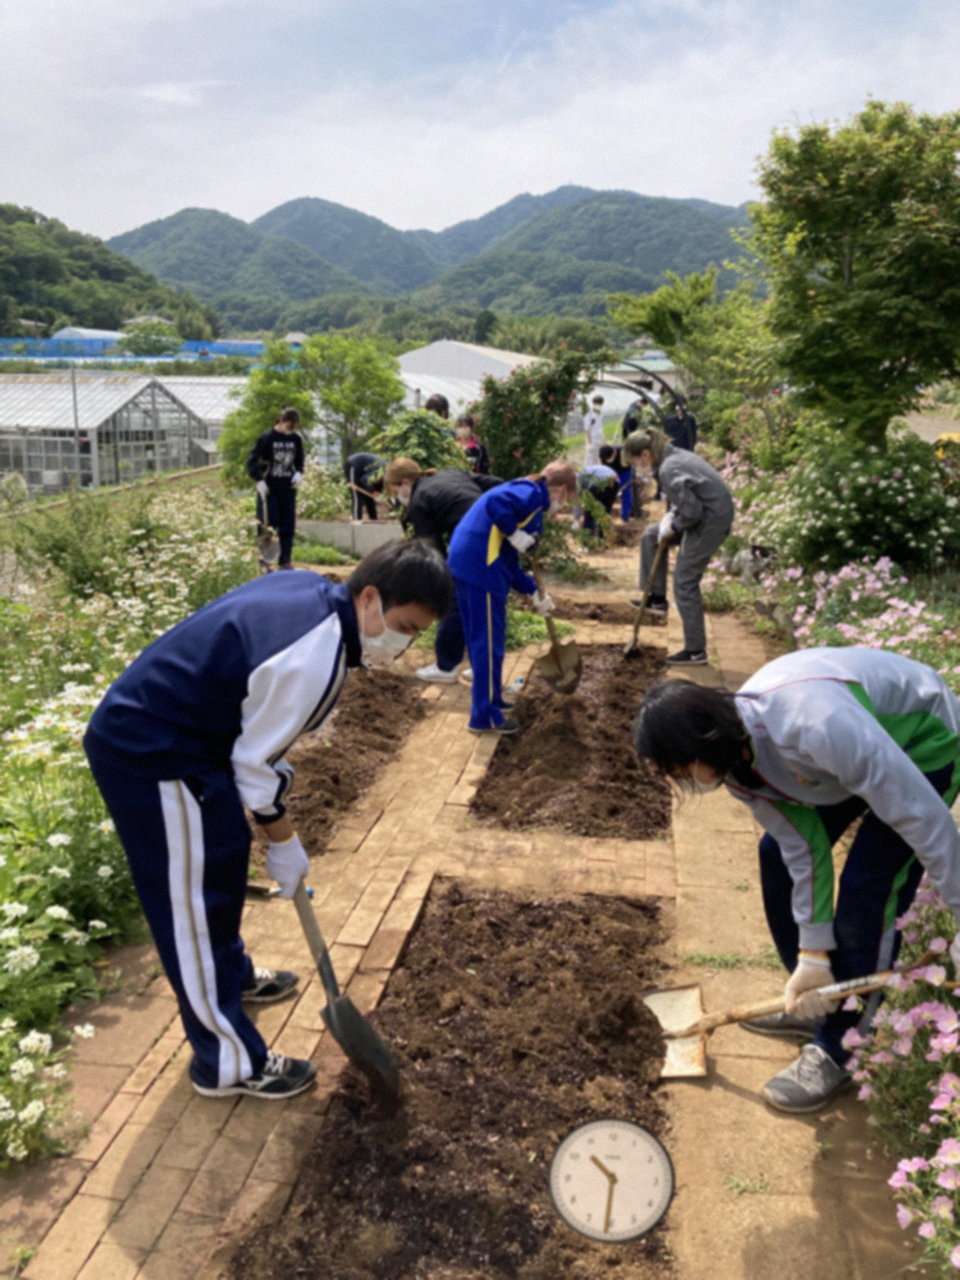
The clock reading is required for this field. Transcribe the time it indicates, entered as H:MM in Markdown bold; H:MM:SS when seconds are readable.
**10:31**
